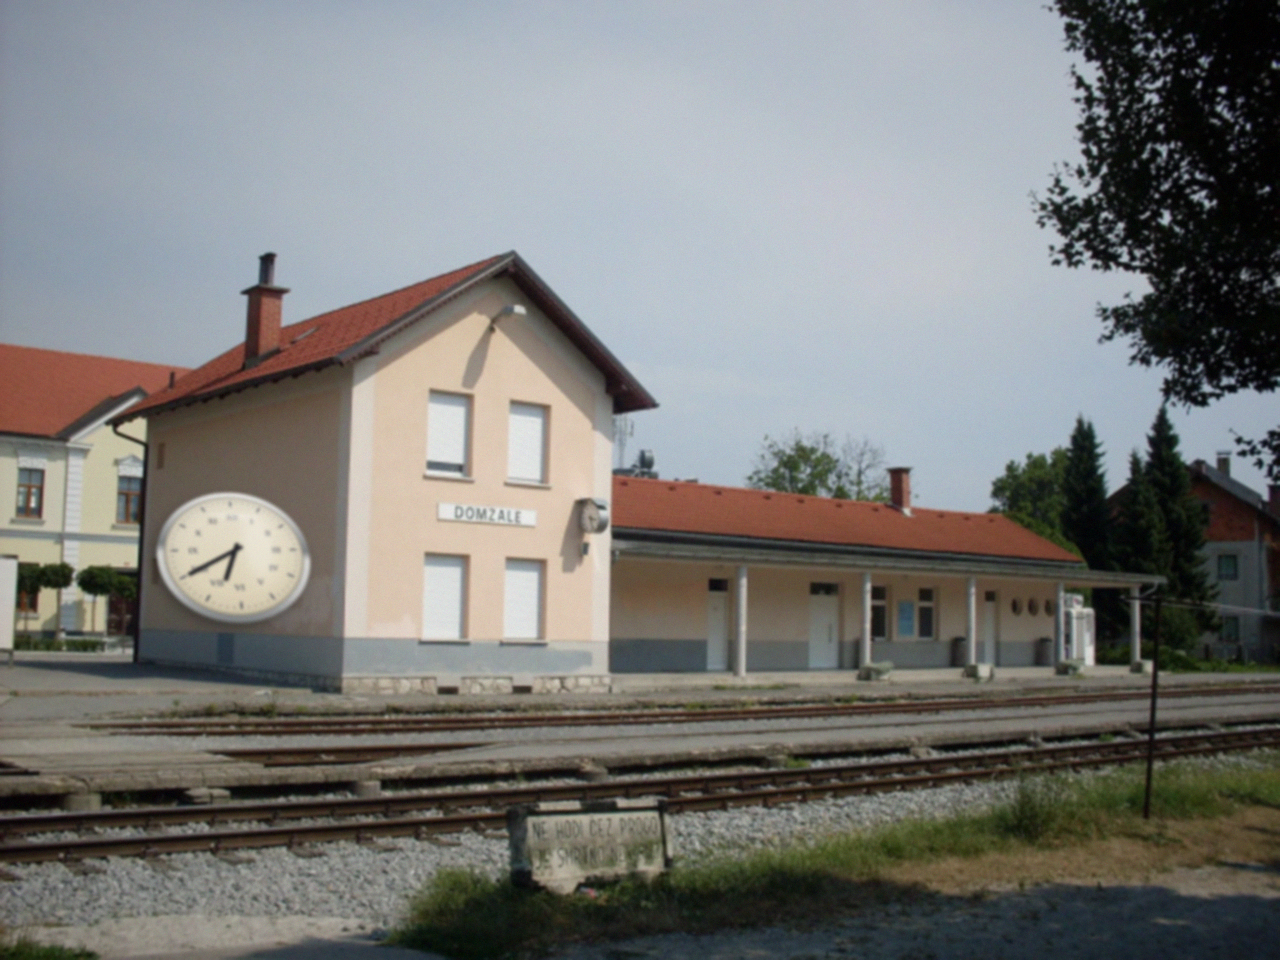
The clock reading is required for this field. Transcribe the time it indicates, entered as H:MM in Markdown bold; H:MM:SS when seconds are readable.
**6:40**
